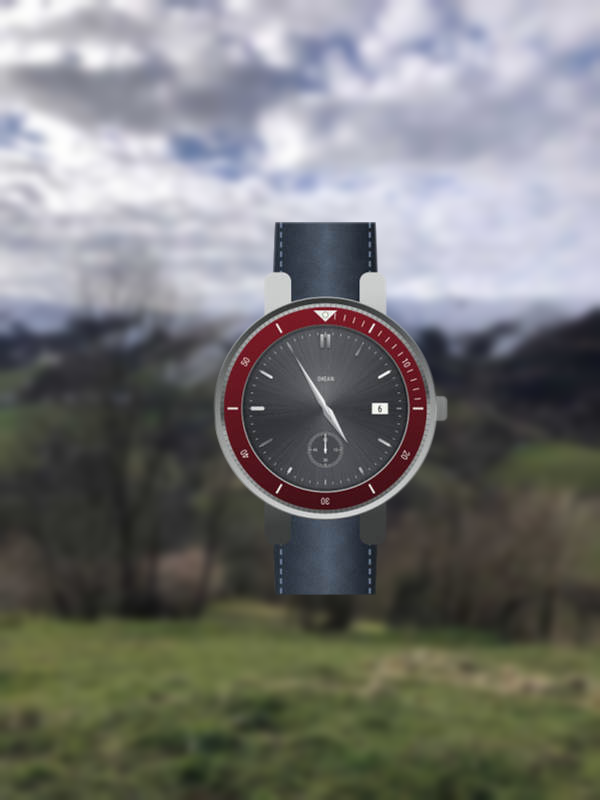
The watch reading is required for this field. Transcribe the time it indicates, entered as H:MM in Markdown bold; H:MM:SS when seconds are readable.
**4:55**
